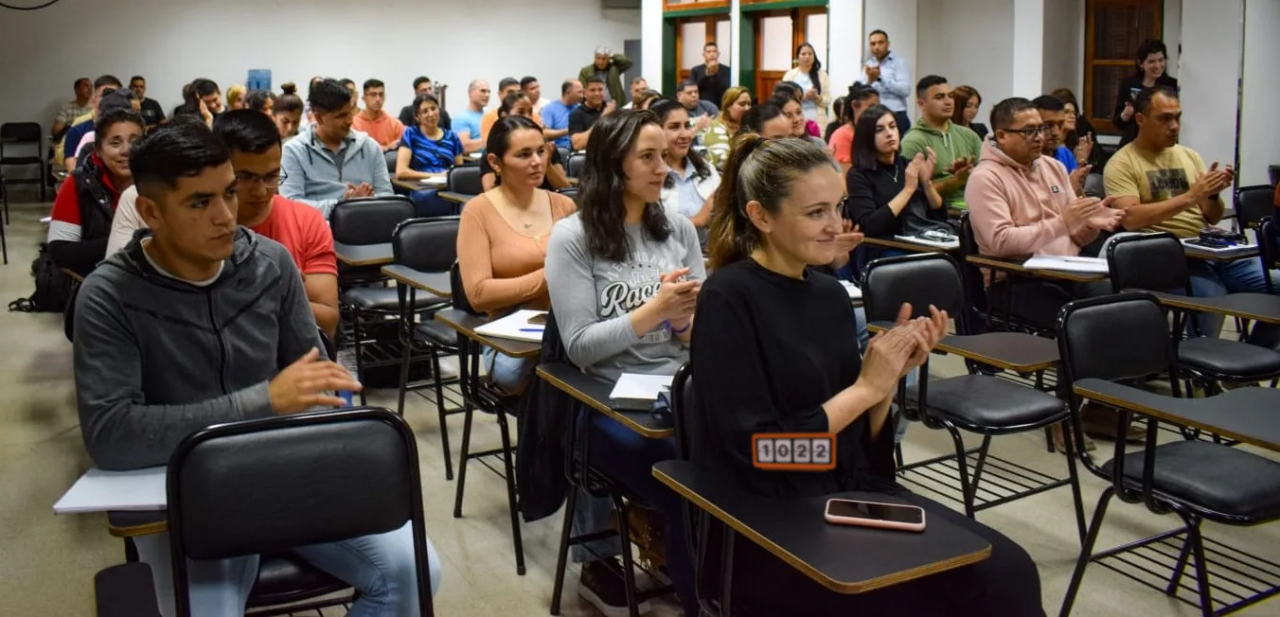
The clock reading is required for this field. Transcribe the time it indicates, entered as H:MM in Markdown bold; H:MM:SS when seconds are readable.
**10:22**
